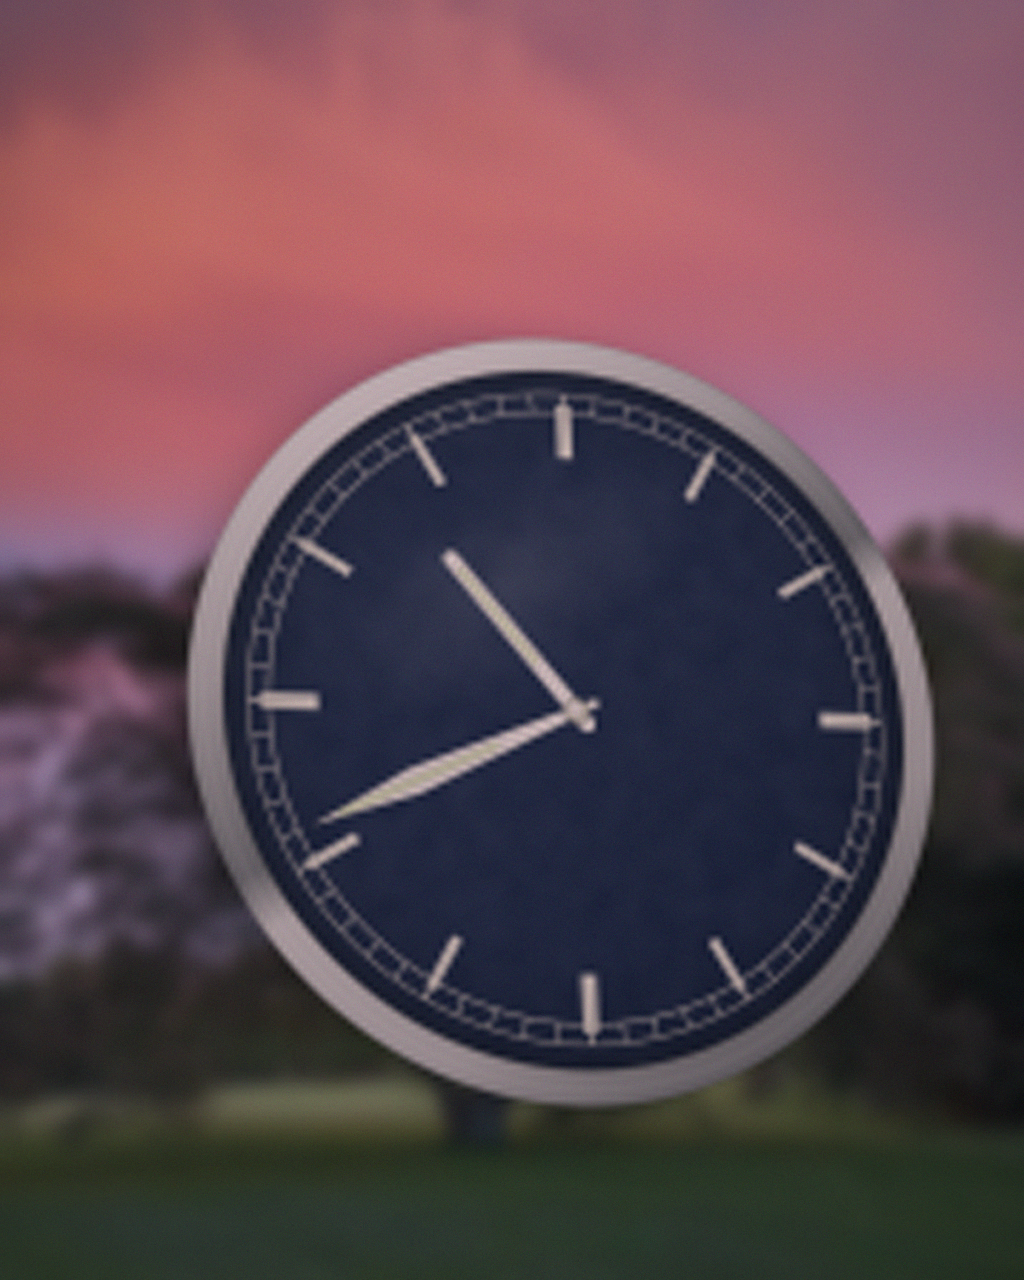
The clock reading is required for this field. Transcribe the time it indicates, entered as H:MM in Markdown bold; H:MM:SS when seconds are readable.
**10:41**
